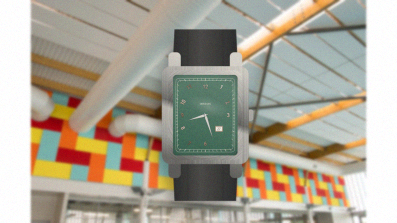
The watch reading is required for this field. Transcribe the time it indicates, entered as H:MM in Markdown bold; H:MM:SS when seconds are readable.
**8:27**
